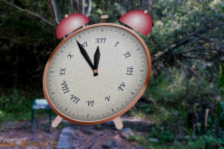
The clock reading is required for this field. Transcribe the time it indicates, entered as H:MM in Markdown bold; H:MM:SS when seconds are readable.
**11:54**
